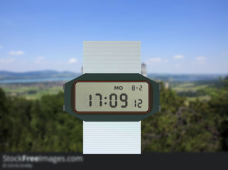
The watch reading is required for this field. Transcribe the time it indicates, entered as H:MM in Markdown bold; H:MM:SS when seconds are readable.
**17:09:12**
